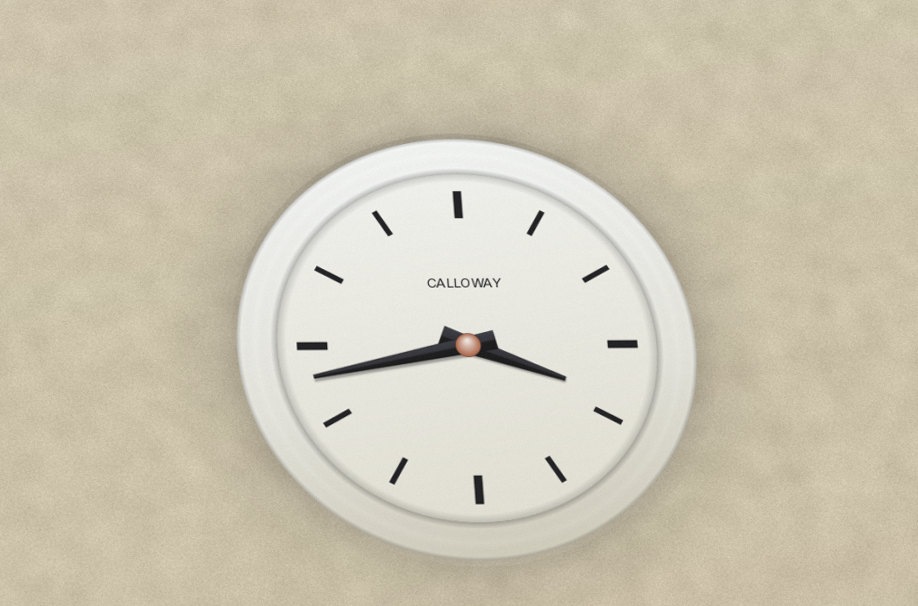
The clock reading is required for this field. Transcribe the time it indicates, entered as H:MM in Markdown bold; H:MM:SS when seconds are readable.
**3:43**
